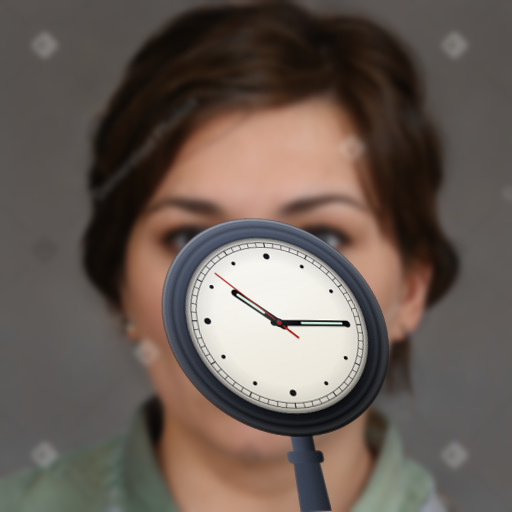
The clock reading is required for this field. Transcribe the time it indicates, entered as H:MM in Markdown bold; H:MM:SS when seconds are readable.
**10:14:52**
